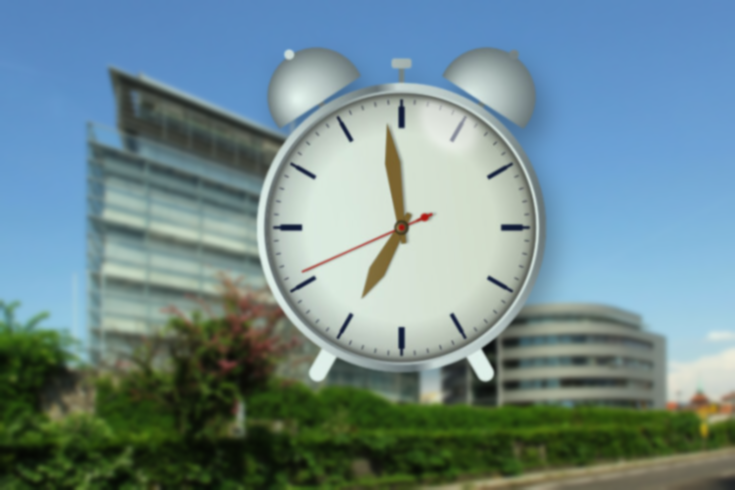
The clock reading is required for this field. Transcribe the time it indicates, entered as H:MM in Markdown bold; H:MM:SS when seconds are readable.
**6:58:41**
